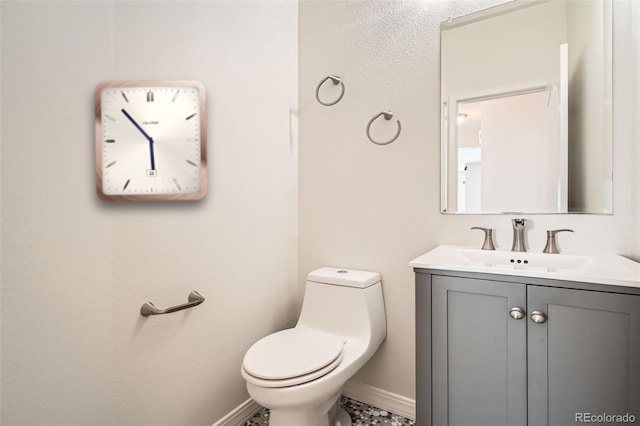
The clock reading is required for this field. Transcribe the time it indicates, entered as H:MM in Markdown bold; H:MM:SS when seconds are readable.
**5:53**
